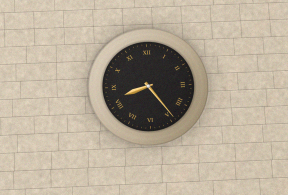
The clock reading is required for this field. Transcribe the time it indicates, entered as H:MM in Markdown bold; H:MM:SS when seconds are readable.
**8:24**
